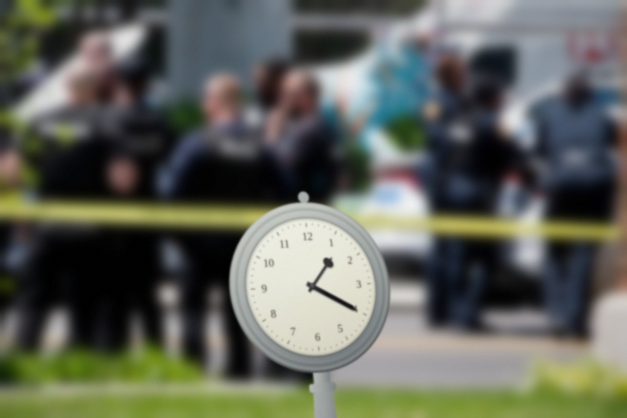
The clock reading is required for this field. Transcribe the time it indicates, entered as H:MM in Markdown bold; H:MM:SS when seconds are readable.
**1:20**
